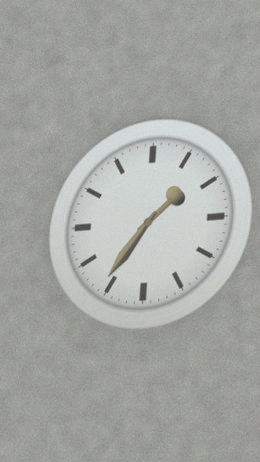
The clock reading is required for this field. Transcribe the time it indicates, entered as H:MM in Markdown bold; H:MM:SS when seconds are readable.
**1:36**
